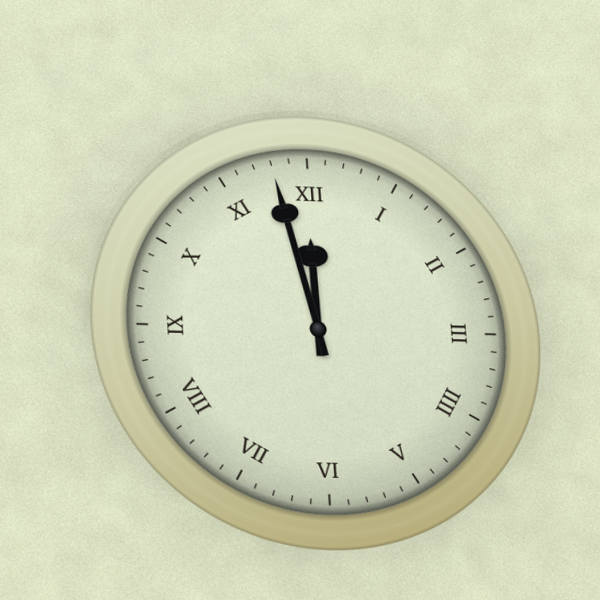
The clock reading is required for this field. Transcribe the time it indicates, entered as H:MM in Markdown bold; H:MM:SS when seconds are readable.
**11:58**
